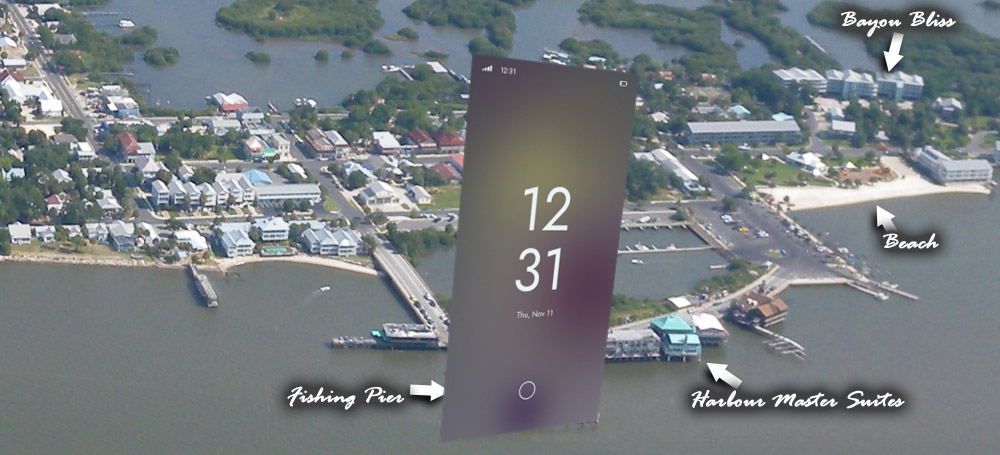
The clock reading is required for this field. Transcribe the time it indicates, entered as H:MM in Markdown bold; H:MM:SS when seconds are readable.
**12:31**
